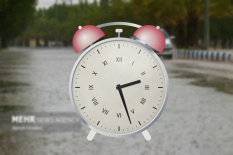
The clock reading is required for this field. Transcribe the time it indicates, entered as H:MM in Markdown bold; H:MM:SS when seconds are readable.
**2:27**
